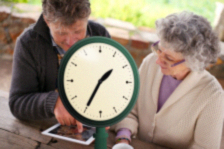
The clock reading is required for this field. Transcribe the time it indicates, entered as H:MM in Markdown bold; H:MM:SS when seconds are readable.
**1:35**
